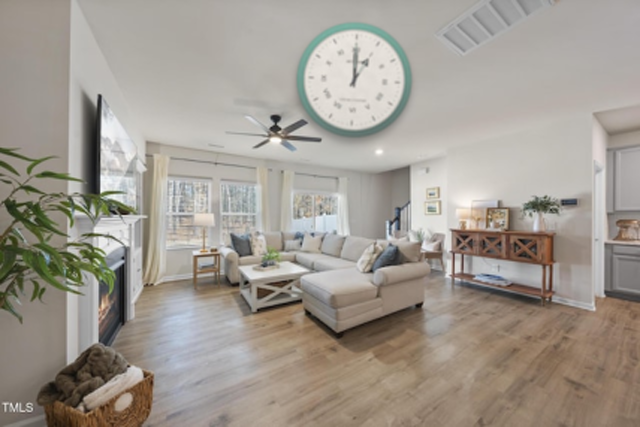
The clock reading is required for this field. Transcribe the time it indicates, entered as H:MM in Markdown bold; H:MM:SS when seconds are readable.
**1:00**
